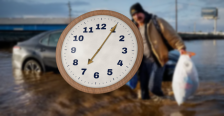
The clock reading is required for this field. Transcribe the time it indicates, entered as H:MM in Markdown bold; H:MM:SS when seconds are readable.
**7:05**
